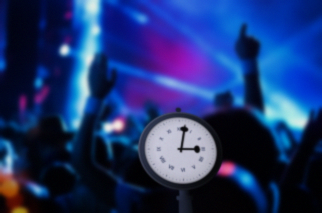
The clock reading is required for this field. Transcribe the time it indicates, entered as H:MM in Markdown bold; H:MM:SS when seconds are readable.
**3:02**
